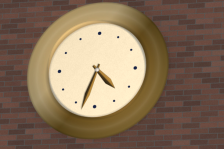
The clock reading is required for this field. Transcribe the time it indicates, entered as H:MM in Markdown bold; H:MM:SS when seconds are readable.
**4:33**
